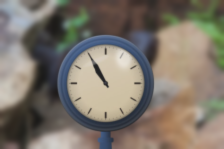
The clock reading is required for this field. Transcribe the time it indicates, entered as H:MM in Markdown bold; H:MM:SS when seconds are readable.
**10:55**
